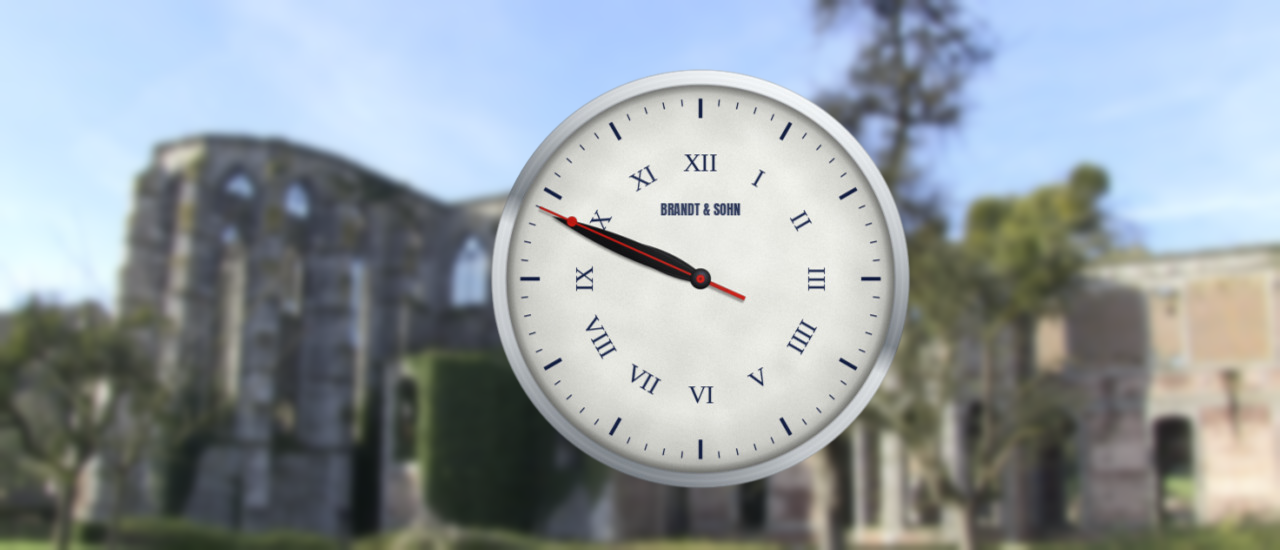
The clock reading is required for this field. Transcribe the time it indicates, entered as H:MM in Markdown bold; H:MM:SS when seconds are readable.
**9:48:49**
